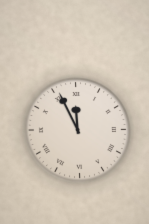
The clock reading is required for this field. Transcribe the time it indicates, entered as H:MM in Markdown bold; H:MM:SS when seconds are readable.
**11:56**
